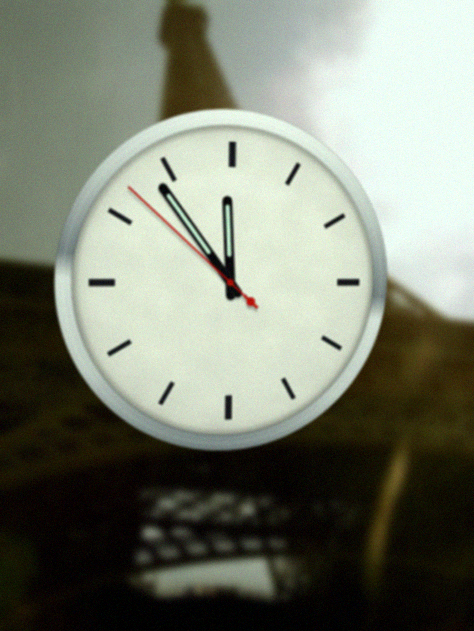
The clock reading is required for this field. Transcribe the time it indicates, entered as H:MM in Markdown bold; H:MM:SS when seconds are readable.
**11:53:52**
